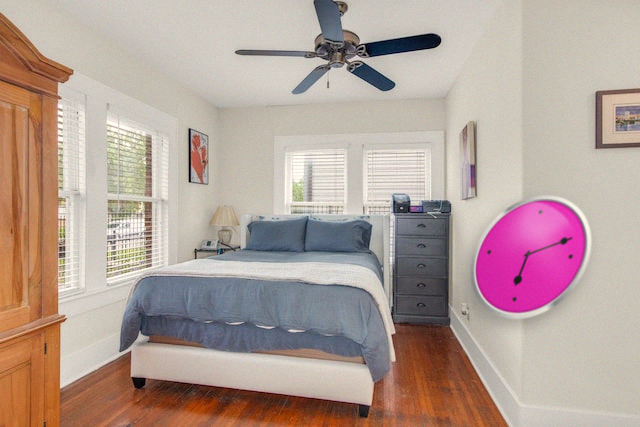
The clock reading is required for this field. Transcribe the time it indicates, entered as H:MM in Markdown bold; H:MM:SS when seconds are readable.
**6:11**
